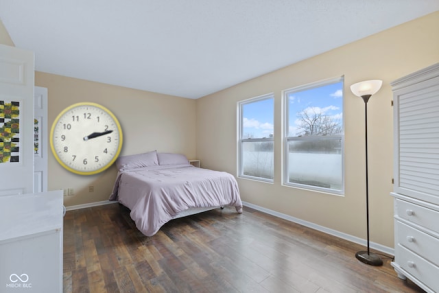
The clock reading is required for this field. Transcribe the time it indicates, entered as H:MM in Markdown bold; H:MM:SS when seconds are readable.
**2:12**
